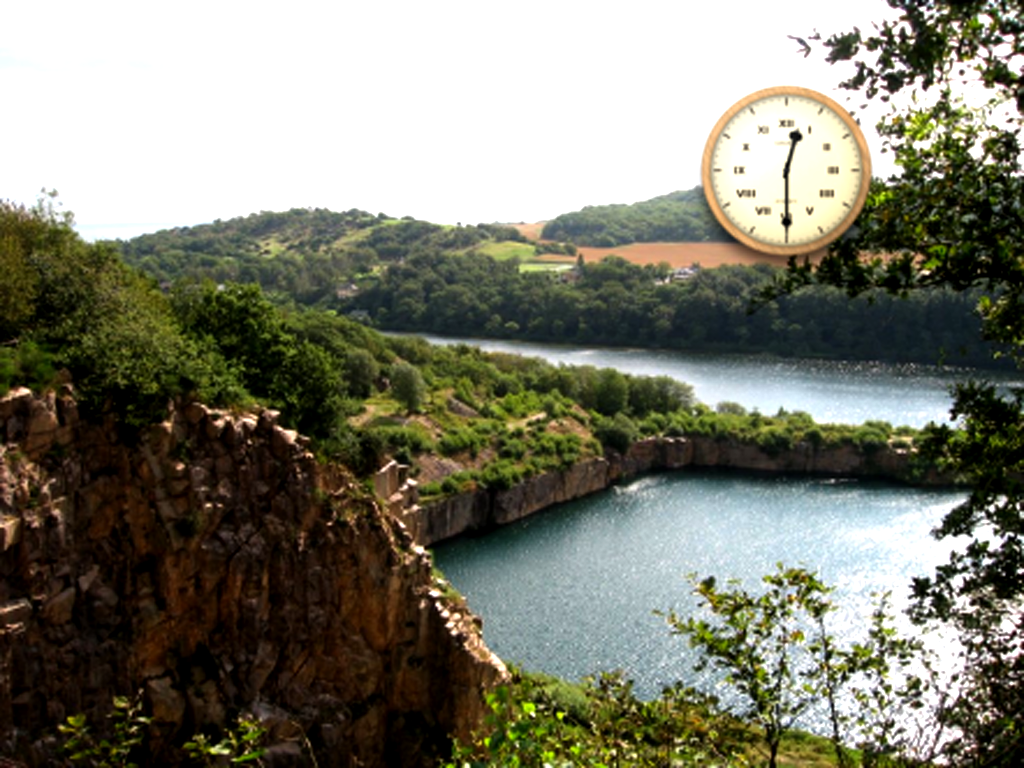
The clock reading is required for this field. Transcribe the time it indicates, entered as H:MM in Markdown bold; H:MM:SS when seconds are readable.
**12:30**
